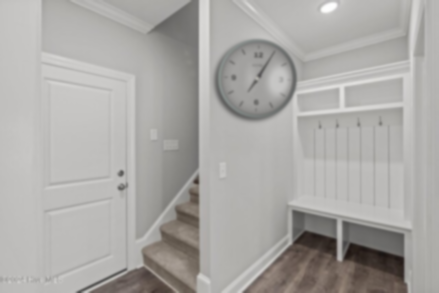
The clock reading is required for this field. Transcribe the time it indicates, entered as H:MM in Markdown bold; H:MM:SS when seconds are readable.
**7:05**
